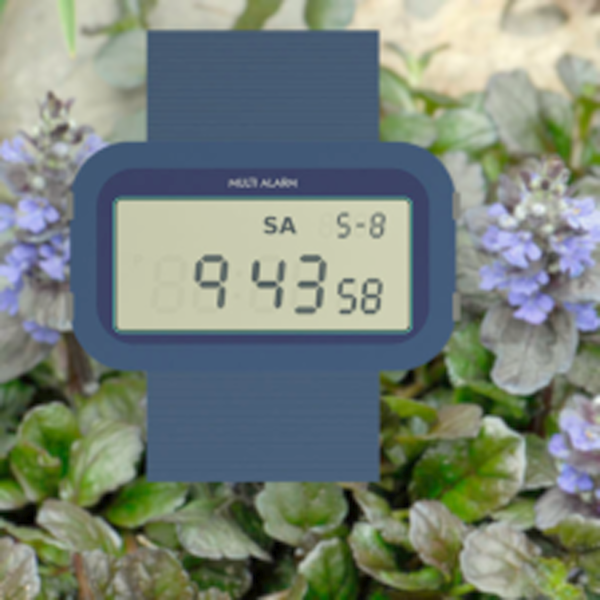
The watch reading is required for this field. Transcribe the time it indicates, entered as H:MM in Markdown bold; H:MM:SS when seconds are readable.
**9:43:58**
